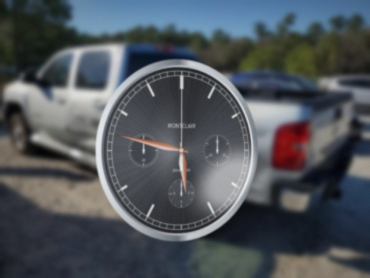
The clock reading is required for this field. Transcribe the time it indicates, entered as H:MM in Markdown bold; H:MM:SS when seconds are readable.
**5:47**
